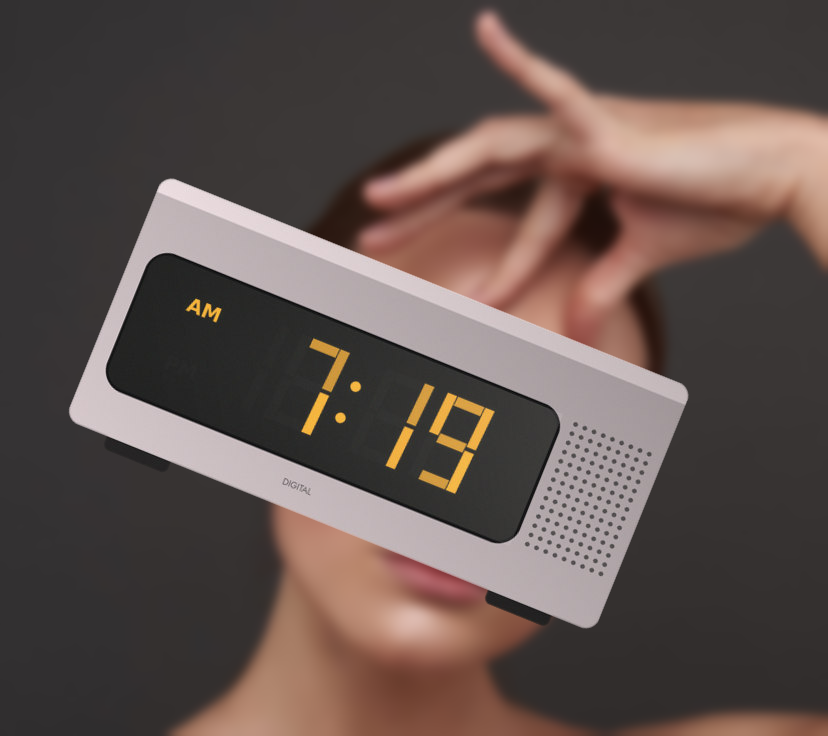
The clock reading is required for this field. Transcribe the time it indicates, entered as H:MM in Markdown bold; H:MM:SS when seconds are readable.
**7:19**
